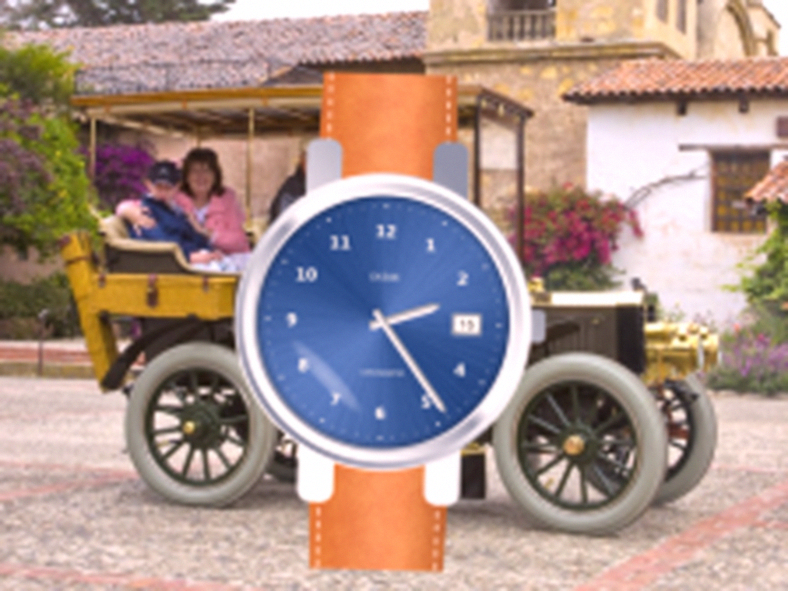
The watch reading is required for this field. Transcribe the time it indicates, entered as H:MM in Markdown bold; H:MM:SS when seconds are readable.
**2:24**
